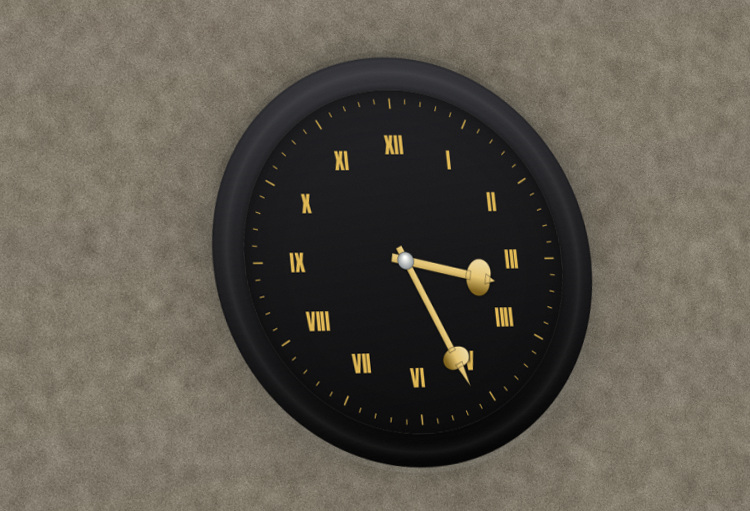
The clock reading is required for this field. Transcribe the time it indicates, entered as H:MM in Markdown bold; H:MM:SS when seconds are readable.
**3:26**
